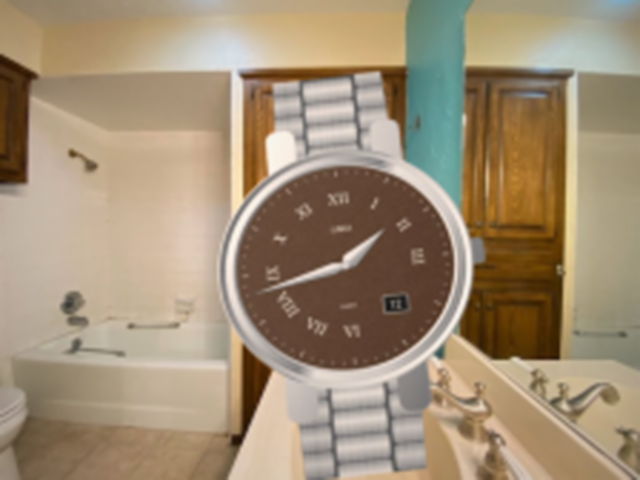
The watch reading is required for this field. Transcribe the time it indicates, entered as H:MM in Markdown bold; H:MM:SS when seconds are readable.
**1:43**
